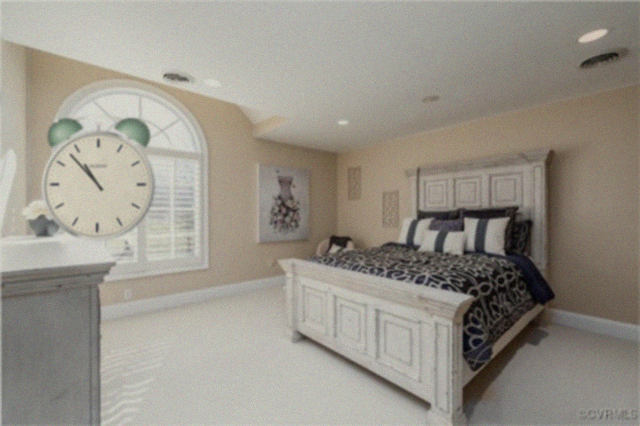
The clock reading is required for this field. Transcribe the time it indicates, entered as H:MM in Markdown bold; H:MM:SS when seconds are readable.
**10:53**
